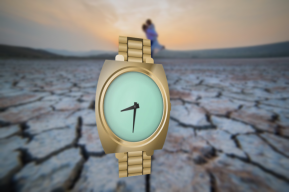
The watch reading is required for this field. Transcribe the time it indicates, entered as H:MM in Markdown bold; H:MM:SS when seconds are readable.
**8:31**
